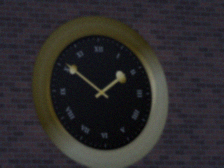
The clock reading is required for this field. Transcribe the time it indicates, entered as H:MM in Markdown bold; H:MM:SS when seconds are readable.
**1:51**
